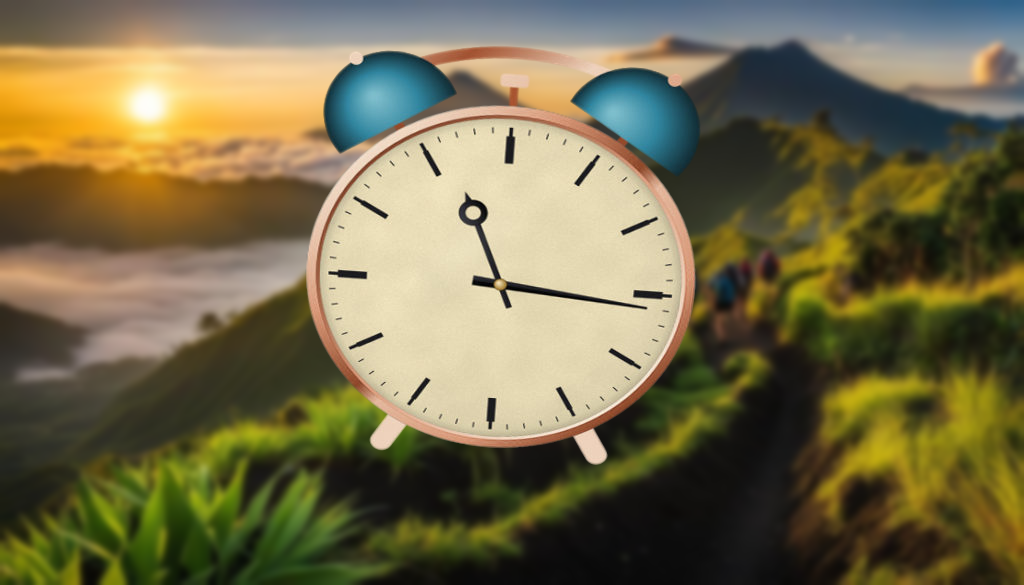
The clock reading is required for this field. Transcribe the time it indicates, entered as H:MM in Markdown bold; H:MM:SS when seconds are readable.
**11:16**
